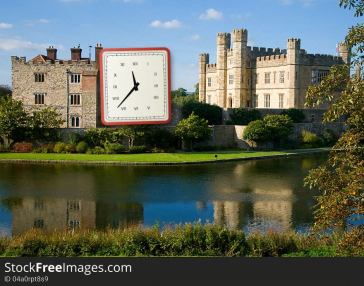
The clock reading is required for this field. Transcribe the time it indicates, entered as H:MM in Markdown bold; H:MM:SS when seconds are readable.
**11:37**
